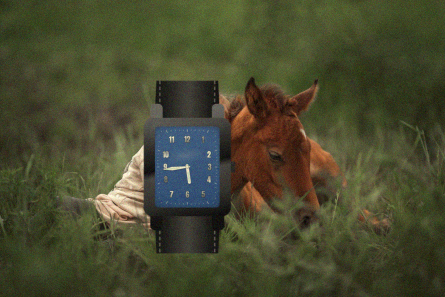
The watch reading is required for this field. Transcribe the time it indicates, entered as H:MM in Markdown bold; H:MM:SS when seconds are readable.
**5:44**
